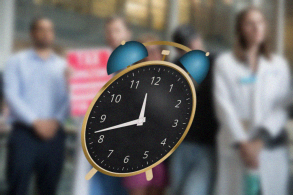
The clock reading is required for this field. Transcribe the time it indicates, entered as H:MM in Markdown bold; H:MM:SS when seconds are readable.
**11:42**
